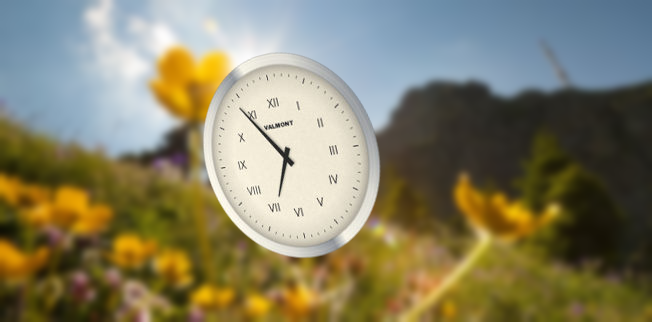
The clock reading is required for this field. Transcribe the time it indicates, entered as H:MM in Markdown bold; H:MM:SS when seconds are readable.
**6:54**
